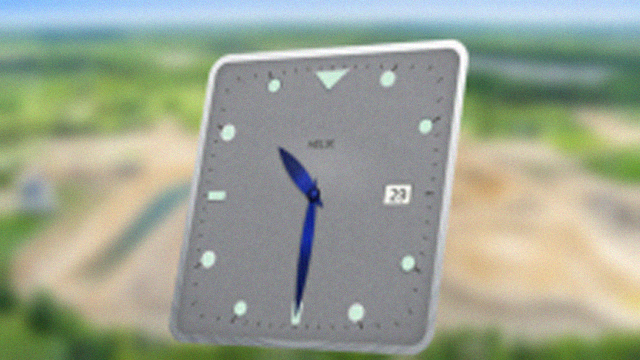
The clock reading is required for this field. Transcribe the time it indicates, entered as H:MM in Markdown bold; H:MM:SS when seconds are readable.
**10:30**
